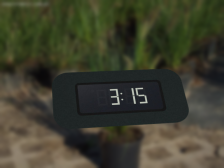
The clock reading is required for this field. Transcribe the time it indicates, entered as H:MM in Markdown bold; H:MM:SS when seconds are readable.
**3:15**
